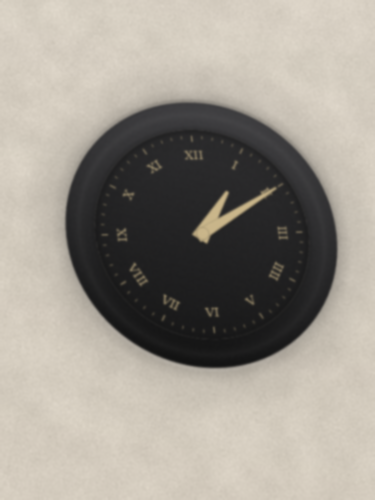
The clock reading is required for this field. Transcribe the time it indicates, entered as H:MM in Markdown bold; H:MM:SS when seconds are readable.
**1:10**
